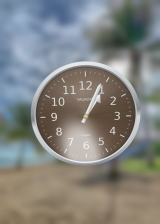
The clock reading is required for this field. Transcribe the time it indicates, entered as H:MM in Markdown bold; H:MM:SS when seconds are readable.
**1:04**
